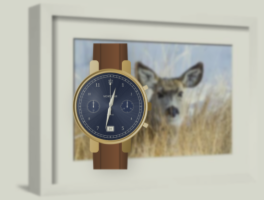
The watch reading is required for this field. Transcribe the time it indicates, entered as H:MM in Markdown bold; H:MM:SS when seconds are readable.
**12:32**
